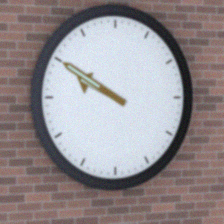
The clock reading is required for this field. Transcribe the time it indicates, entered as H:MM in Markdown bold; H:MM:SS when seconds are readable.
**9:50**
